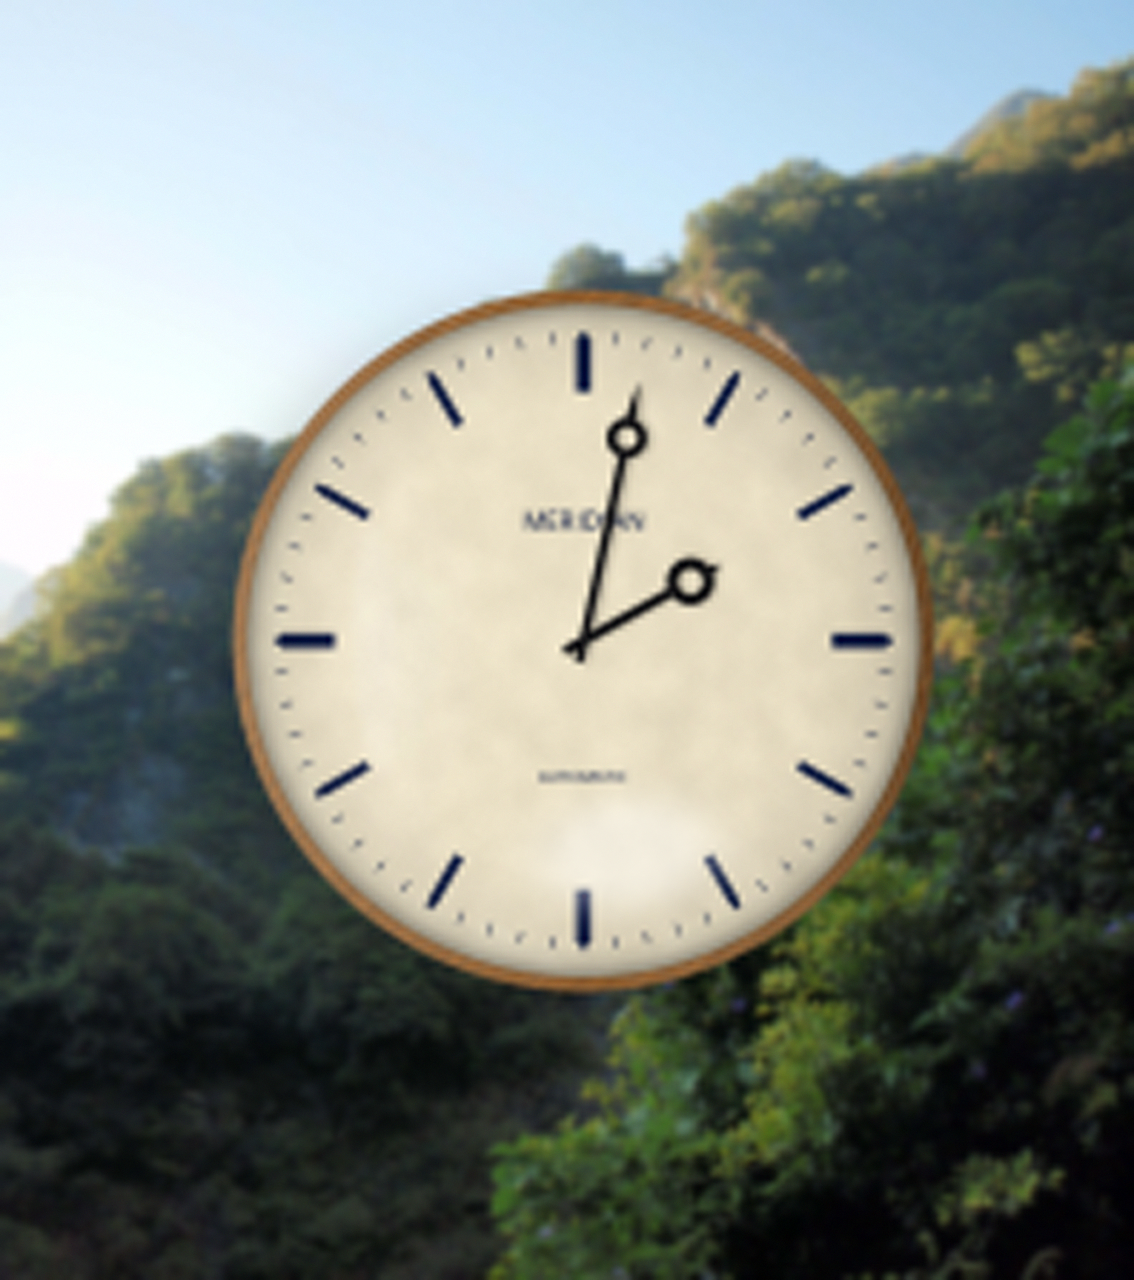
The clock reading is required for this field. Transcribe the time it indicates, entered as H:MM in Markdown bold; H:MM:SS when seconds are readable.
**2:02**
